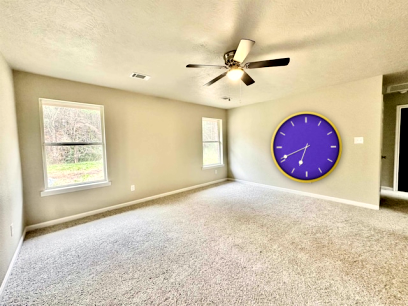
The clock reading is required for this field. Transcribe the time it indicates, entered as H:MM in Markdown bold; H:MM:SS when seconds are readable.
**6:41**
